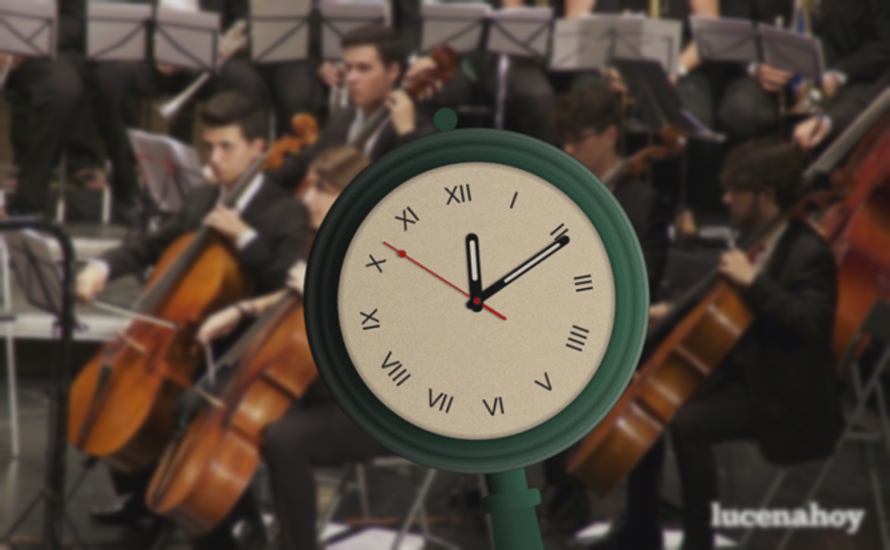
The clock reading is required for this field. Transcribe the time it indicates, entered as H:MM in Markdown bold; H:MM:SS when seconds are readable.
**12:10:52**
